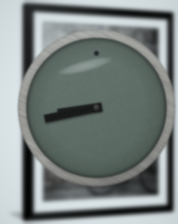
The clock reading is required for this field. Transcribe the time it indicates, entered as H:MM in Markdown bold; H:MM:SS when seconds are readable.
**8:43**
